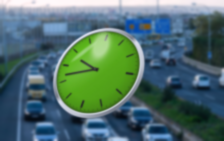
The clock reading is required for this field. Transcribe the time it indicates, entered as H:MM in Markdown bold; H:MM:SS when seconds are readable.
**9:42**
